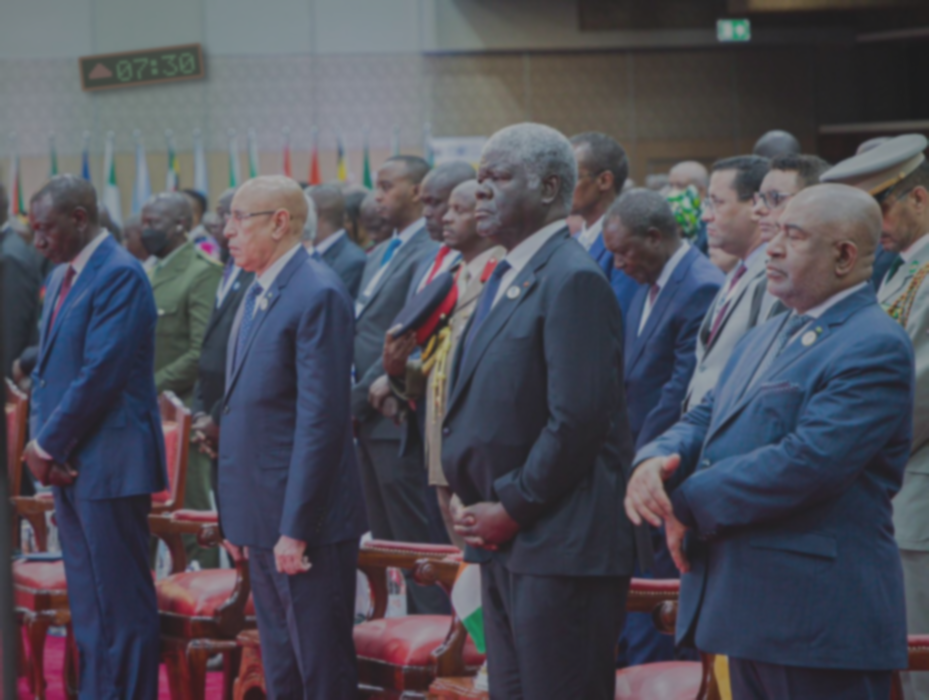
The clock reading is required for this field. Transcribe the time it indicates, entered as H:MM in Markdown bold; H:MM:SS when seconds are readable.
**7:30**
